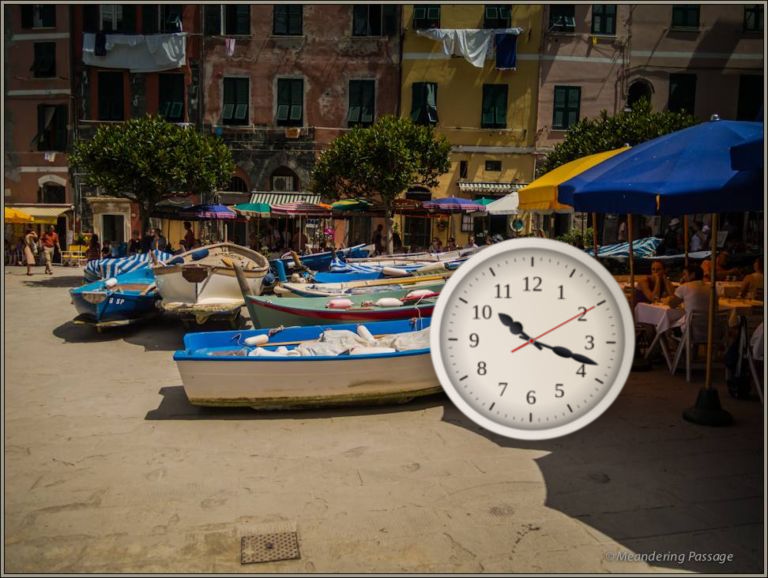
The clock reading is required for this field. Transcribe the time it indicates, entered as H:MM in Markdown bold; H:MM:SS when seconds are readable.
**10:18:10**
